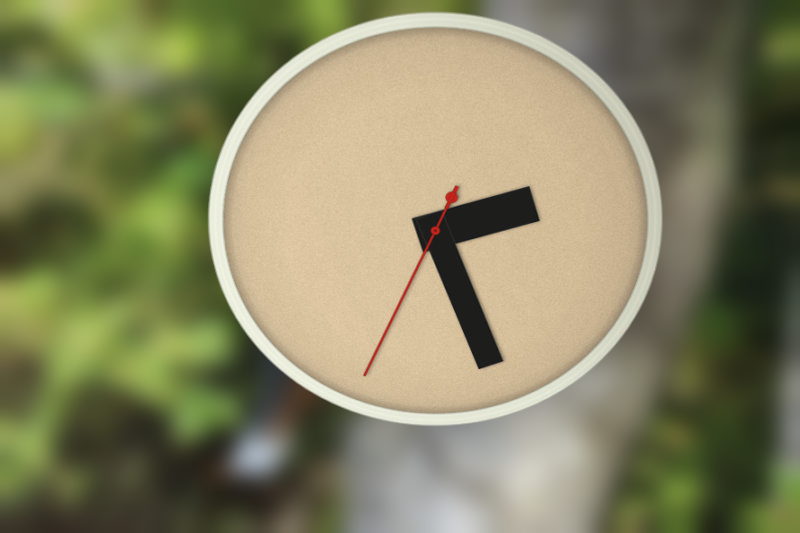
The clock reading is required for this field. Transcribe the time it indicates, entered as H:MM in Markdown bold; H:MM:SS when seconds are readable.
**2:26:34**
